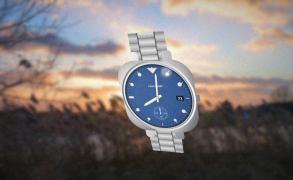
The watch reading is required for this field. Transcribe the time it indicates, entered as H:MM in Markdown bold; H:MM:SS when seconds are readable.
**8:01**
